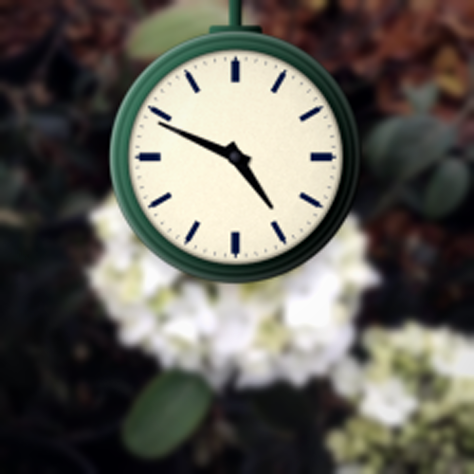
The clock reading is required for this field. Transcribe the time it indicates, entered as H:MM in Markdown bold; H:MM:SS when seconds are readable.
**4:49**
